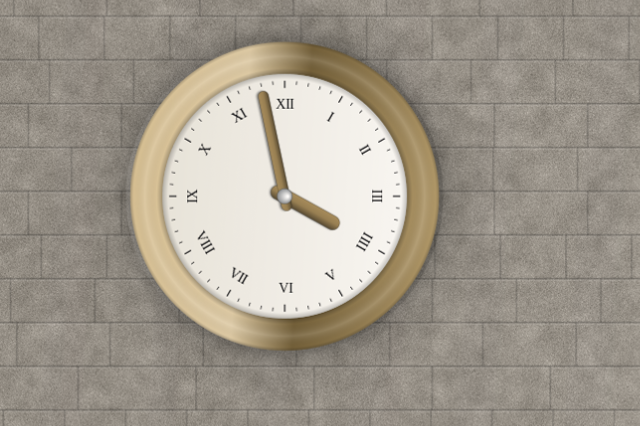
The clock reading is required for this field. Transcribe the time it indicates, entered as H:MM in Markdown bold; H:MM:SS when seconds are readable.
**3:58**
